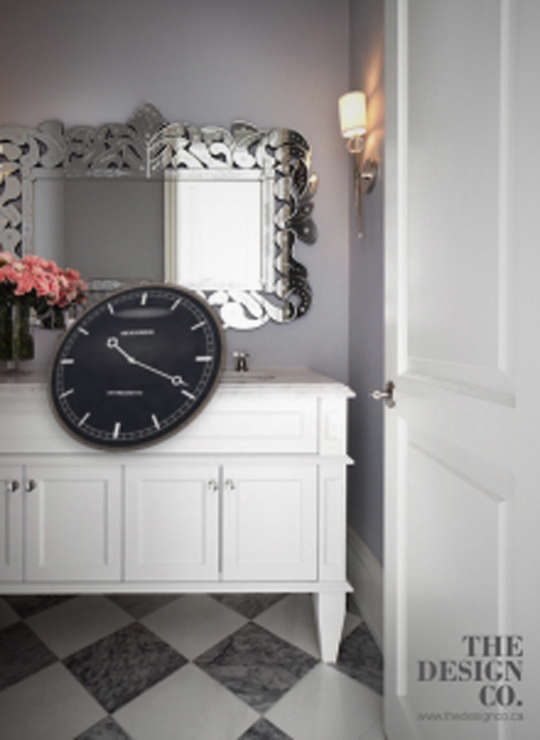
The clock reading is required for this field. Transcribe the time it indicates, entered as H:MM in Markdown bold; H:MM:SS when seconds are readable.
**10:19**
